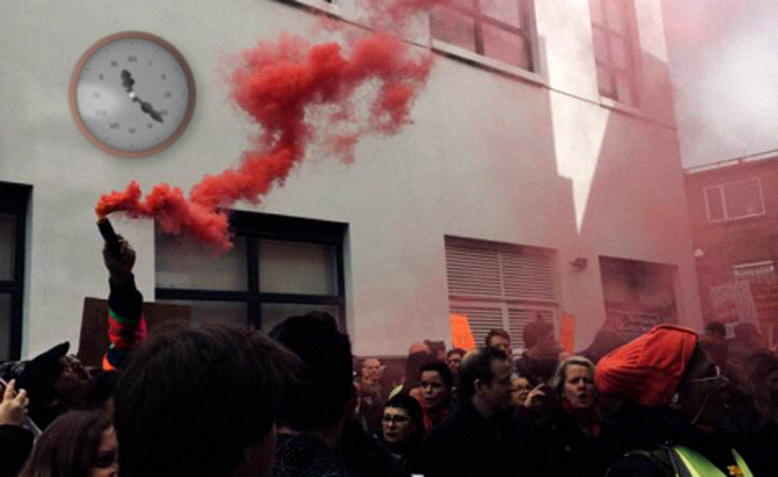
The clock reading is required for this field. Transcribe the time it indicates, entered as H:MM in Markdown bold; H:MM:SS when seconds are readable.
**11:22**
